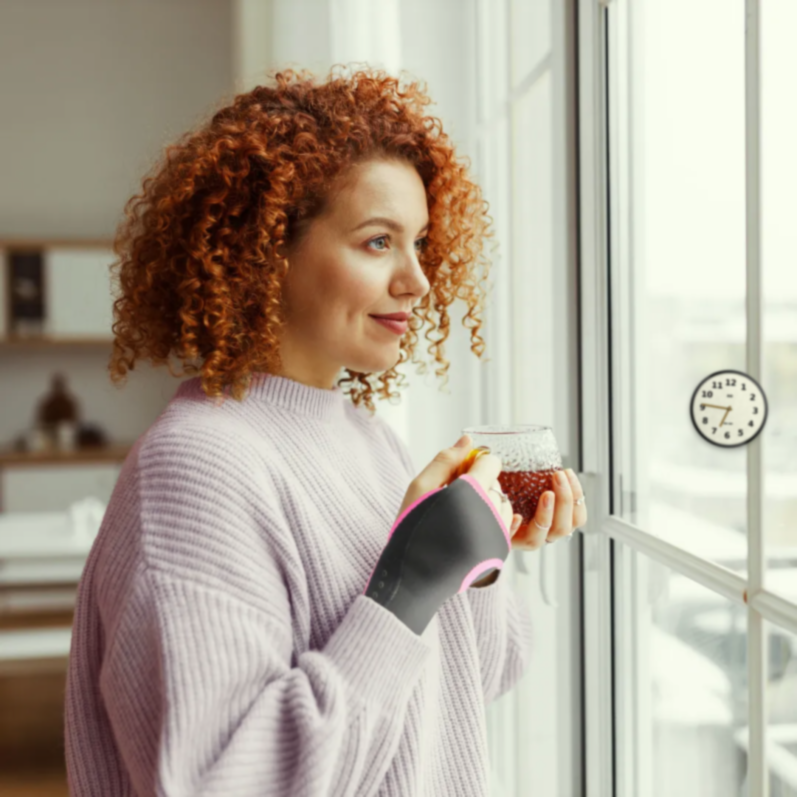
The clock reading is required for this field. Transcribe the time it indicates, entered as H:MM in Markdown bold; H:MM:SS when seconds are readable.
**6:46**
